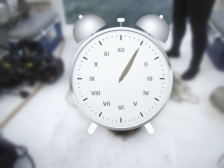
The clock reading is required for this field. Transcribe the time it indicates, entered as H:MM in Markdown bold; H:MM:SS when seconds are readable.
**1:05**
